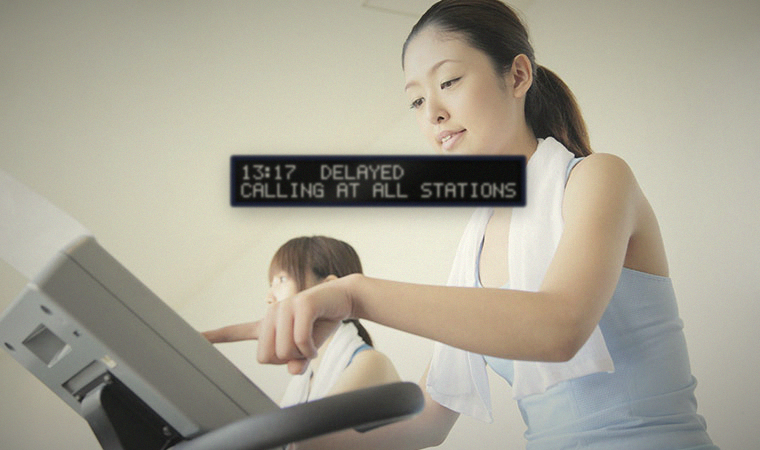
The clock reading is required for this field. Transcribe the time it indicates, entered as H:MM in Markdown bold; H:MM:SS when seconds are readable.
**13:17**
